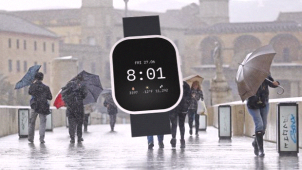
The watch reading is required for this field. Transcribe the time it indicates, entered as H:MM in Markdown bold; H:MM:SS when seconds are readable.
**8:01**
